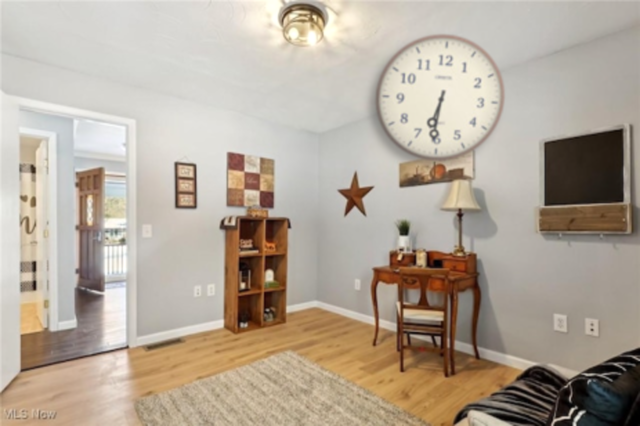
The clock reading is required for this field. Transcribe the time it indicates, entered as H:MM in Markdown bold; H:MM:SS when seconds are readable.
**6:31**
